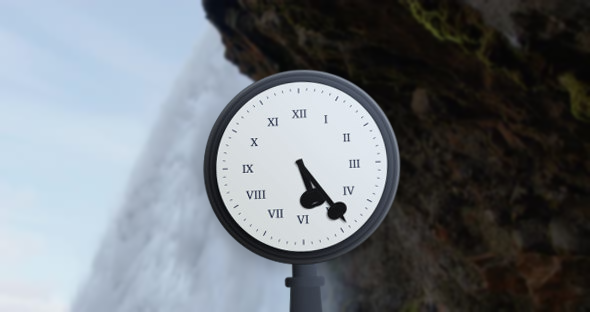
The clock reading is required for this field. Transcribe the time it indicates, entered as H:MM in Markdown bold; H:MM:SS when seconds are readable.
**5:24**
